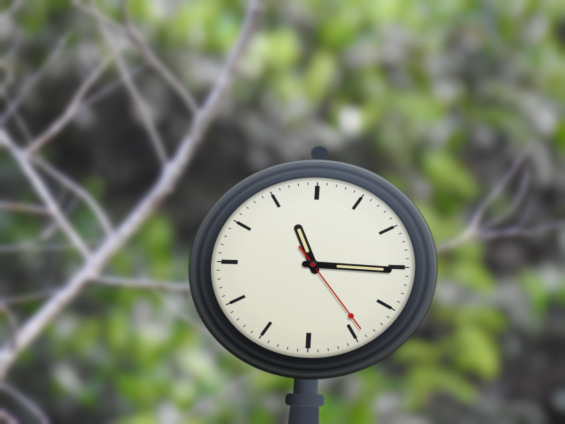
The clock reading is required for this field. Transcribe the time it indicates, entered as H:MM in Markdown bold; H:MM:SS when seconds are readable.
**11:15:24**
